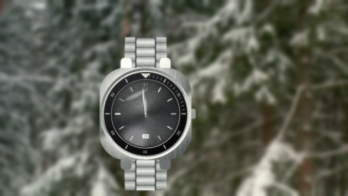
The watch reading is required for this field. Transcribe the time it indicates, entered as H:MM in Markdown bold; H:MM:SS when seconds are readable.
**11:59**
